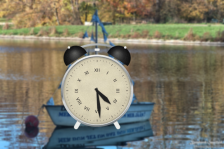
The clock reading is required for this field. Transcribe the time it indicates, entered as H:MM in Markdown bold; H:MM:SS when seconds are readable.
**4:29**
